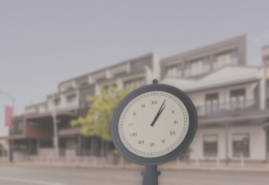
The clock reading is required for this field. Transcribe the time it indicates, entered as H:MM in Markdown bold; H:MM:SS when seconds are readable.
**1:04**
